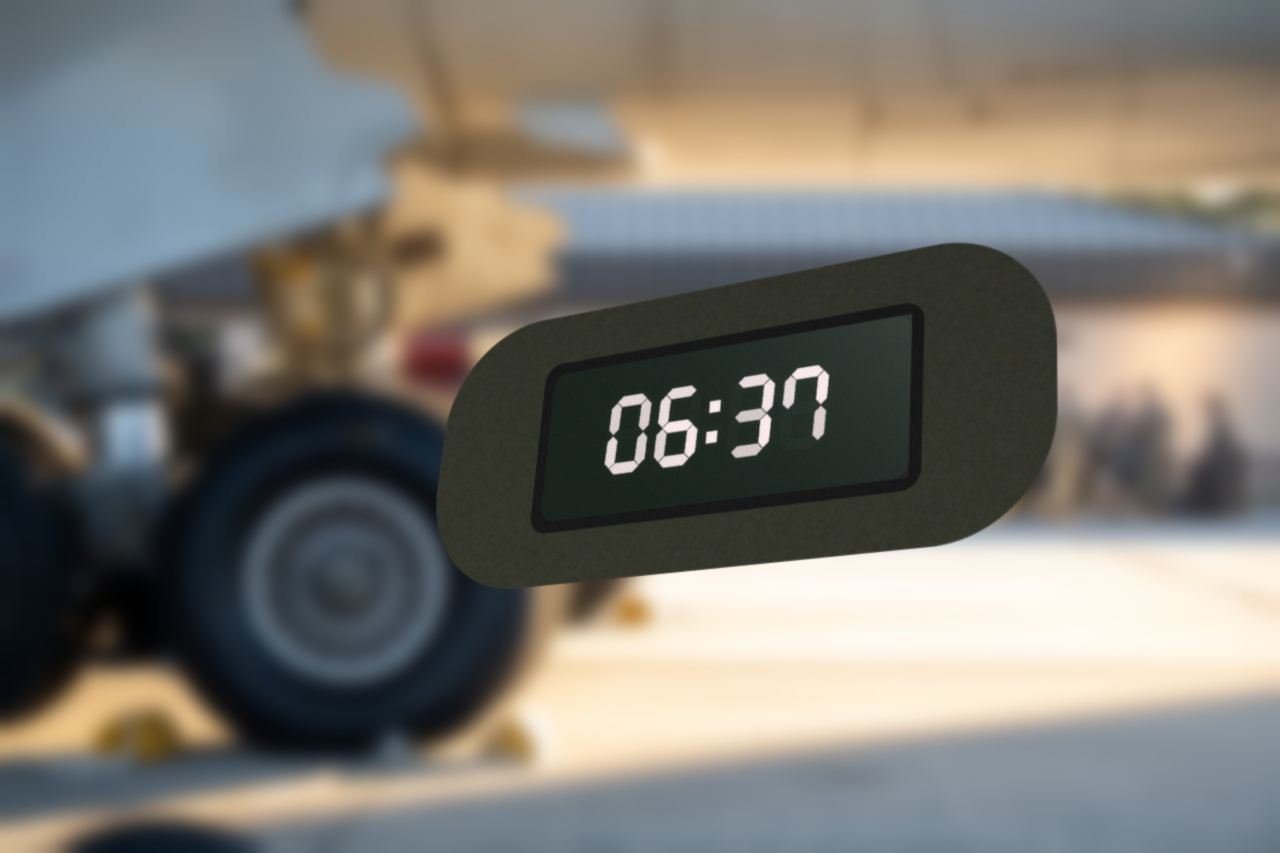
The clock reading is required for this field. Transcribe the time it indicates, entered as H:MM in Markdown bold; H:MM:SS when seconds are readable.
**6:37**
